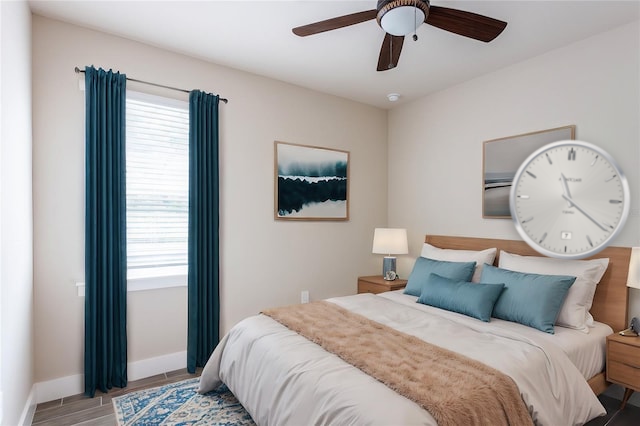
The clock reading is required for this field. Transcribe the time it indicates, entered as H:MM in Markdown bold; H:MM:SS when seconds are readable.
**11:21**
